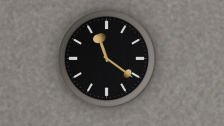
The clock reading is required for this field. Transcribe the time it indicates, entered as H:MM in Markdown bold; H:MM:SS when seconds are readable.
**11:21**
